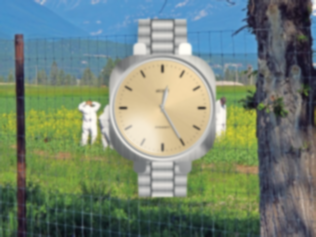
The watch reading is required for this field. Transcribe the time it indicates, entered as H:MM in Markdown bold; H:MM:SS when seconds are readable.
**12:25**
